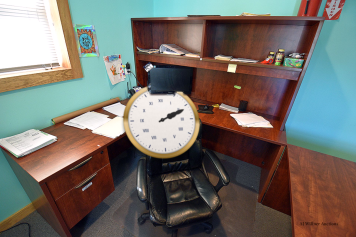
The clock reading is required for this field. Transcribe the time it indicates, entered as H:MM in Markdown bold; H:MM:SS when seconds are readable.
**2:11**
